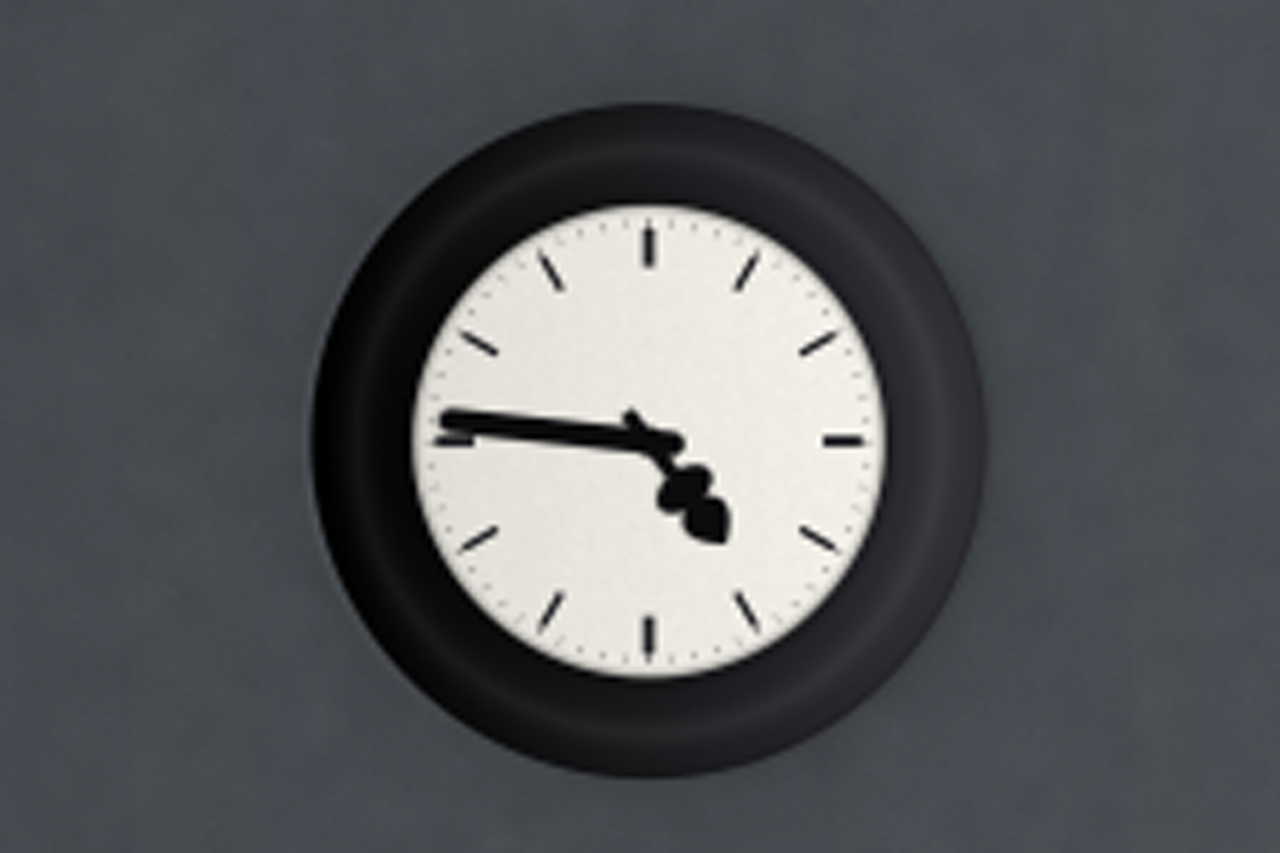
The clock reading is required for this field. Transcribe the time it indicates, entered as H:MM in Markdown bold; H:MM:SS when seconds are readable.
**4:46**
